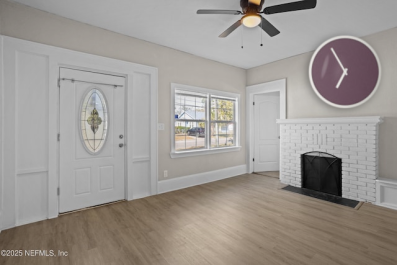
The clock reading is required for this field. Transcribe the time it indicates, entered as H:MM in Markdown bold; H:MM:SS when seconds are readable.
**6:55**
